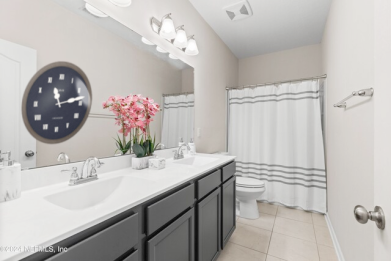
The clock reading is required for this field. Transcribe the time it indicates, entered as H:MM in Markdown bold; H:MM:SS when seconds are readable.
**11:13**
